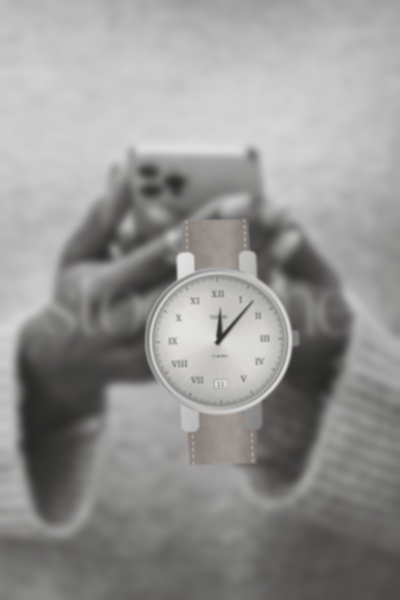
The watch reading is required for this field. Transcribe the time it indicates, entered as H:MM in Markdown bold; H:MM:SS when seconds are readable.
**12:07**
